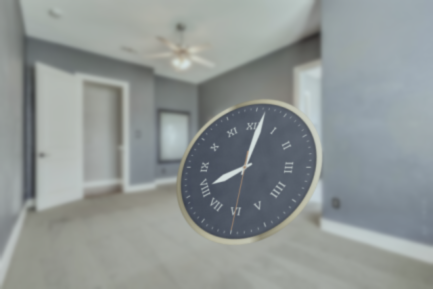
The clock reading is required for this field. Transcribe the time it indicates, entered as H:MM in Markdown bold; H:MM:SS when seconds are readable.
**8:01:30**
